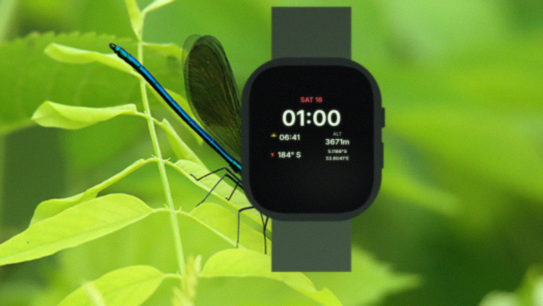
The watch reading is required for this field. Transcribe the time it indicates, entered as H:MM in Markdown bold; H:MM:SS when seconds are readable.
**1:00**
